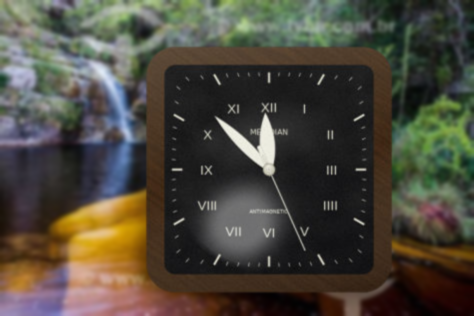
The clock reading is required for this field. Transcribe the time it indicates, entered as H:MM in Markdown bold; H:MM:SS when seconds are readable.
**11:52:26**
